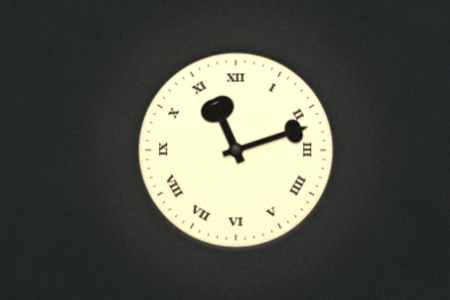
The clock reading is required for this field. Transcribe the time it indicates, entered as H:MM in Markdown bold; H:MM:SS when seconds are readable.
**11:12**
